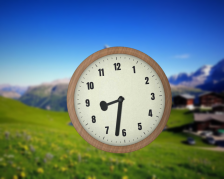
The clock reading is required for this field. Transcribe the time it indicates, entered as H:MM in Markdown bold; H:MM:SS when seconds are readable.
**8:32**
